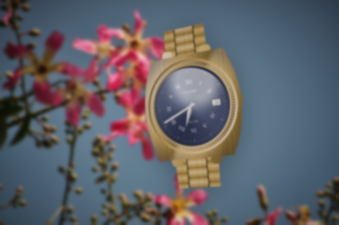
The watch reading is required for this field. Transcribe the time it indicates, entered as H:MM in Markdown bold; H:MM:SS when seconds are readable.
**6:41**
